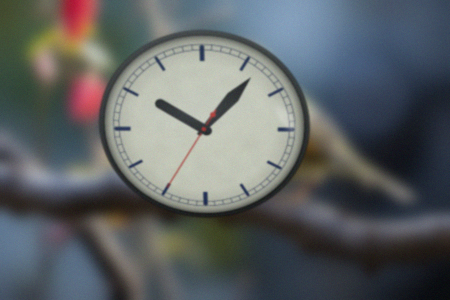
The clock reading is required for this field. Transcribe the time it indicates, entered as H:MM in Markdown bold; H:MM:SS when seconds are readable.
**10:06:35**
